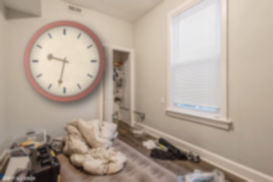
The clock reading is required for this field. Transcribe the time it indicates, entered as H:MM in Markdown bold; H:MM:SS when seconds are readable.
**9:32**
